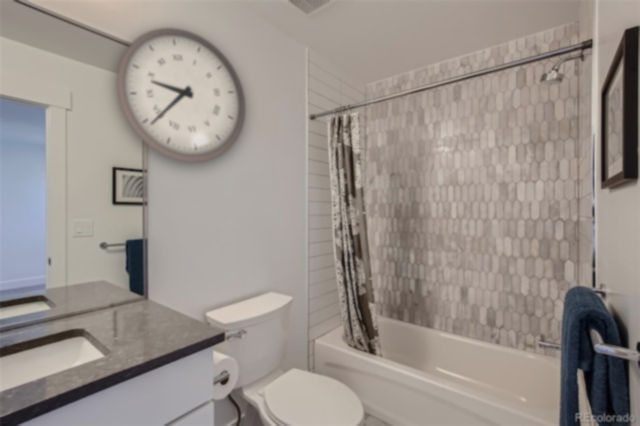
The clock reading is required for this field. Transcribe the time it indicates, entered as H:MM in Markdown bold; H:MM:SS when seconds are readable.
**9:39**
